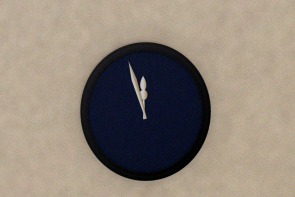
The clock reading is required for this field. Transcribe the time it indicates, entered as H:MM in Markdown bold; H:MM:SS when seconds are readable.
**11:57**
